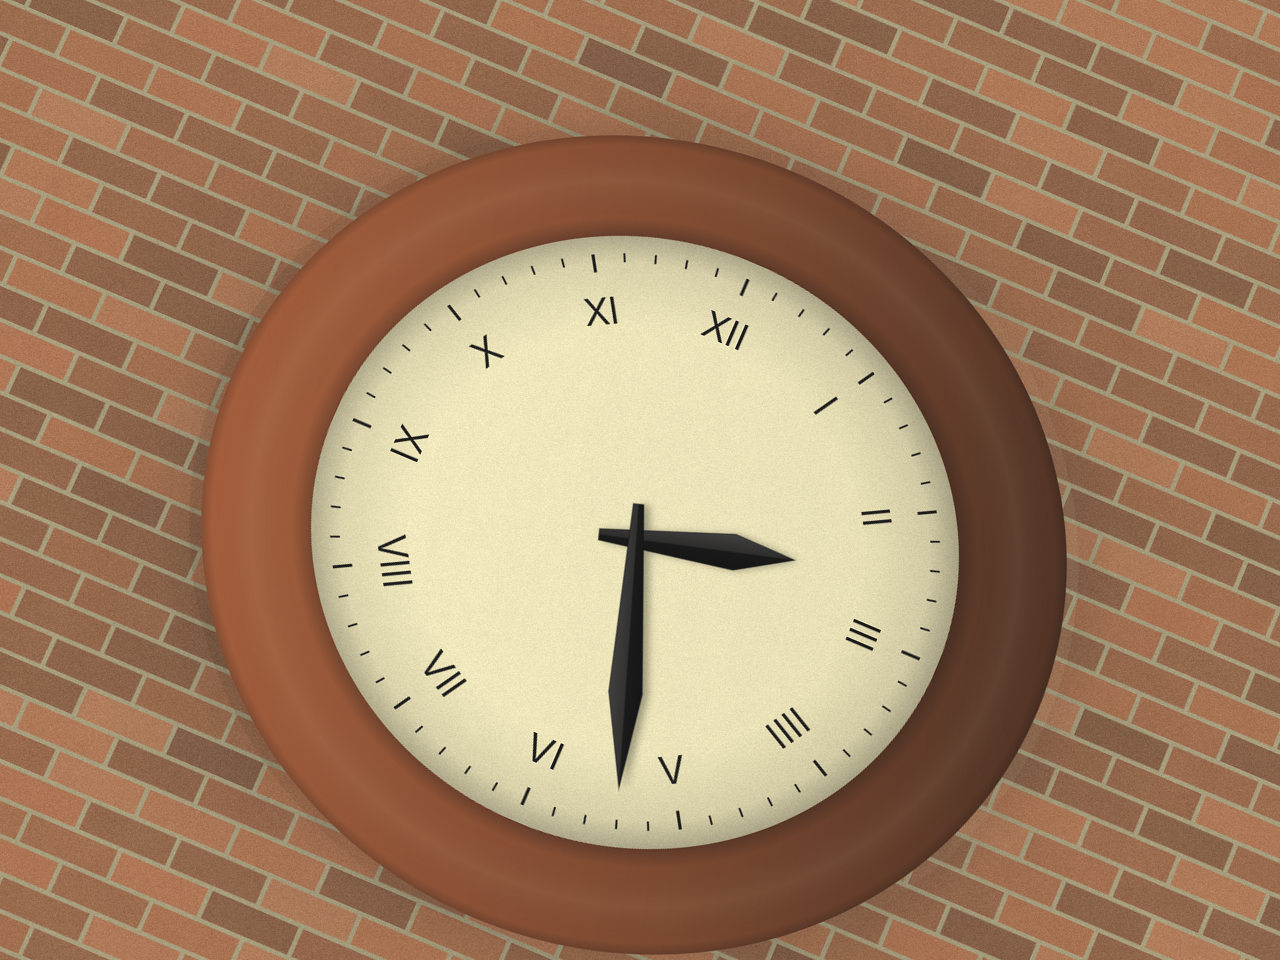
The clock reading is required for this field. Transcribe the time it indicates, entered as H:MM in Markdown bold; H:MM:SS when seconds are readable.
**2:27**
